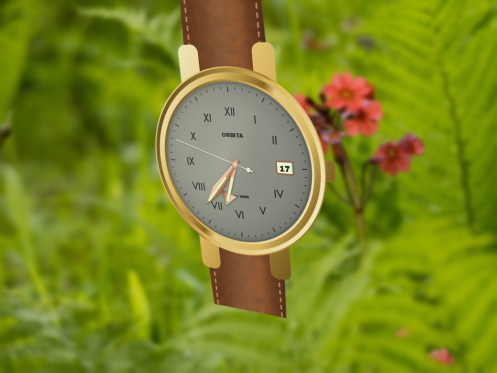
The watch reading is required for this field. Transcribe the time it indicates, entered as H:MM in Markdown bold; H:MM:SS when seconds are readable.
**6:36:48**
